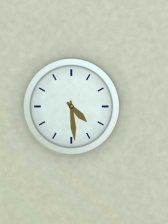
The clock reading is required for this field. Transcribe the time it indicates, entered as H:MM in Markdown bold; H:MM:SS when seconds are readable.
**4:29**
